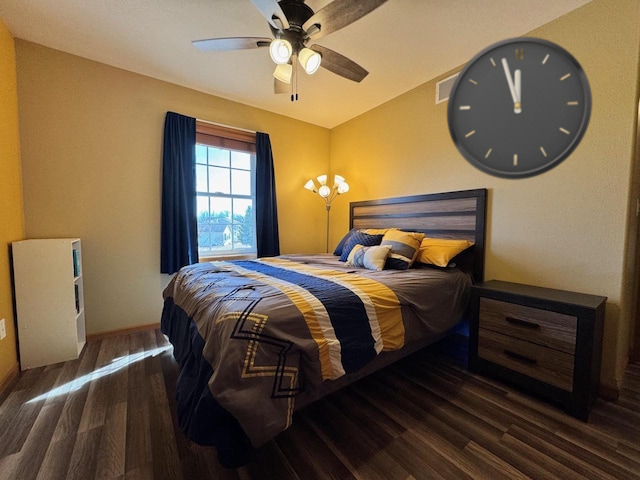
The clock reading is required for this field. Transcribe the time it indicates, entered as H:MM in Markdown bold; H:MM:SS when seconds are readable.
**11:57**
